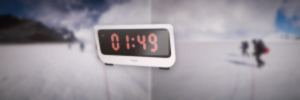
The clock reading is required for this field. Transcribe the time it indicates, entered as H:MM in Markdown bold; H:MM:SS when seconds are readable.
**1:49**
